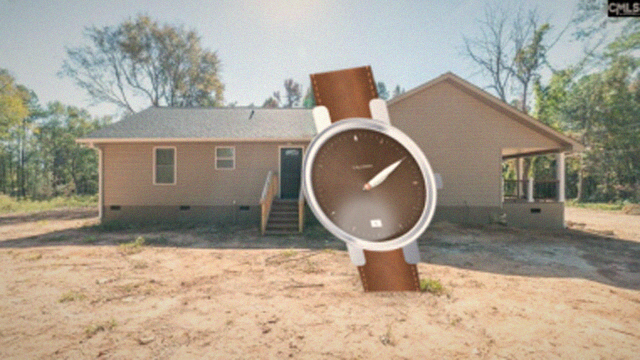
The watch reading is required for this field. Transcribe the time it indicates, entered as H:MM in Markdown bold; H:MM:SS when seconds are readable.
**2:10**
